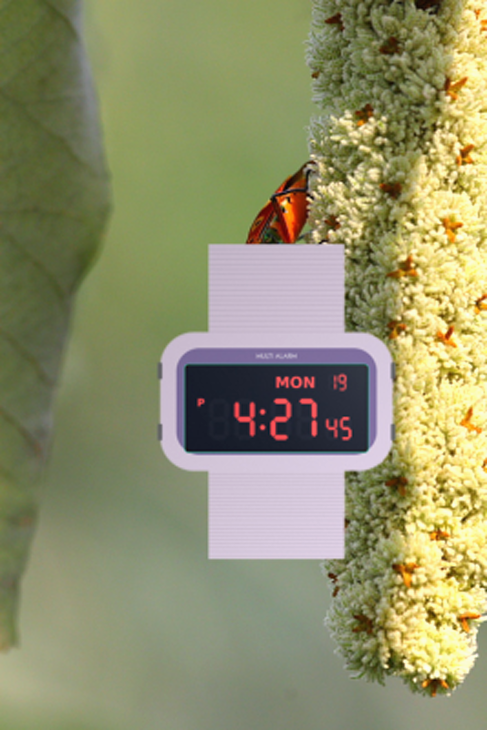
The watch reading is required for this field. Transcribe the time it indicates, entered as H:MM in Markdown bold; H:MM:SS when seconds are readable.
**4:27:45**
